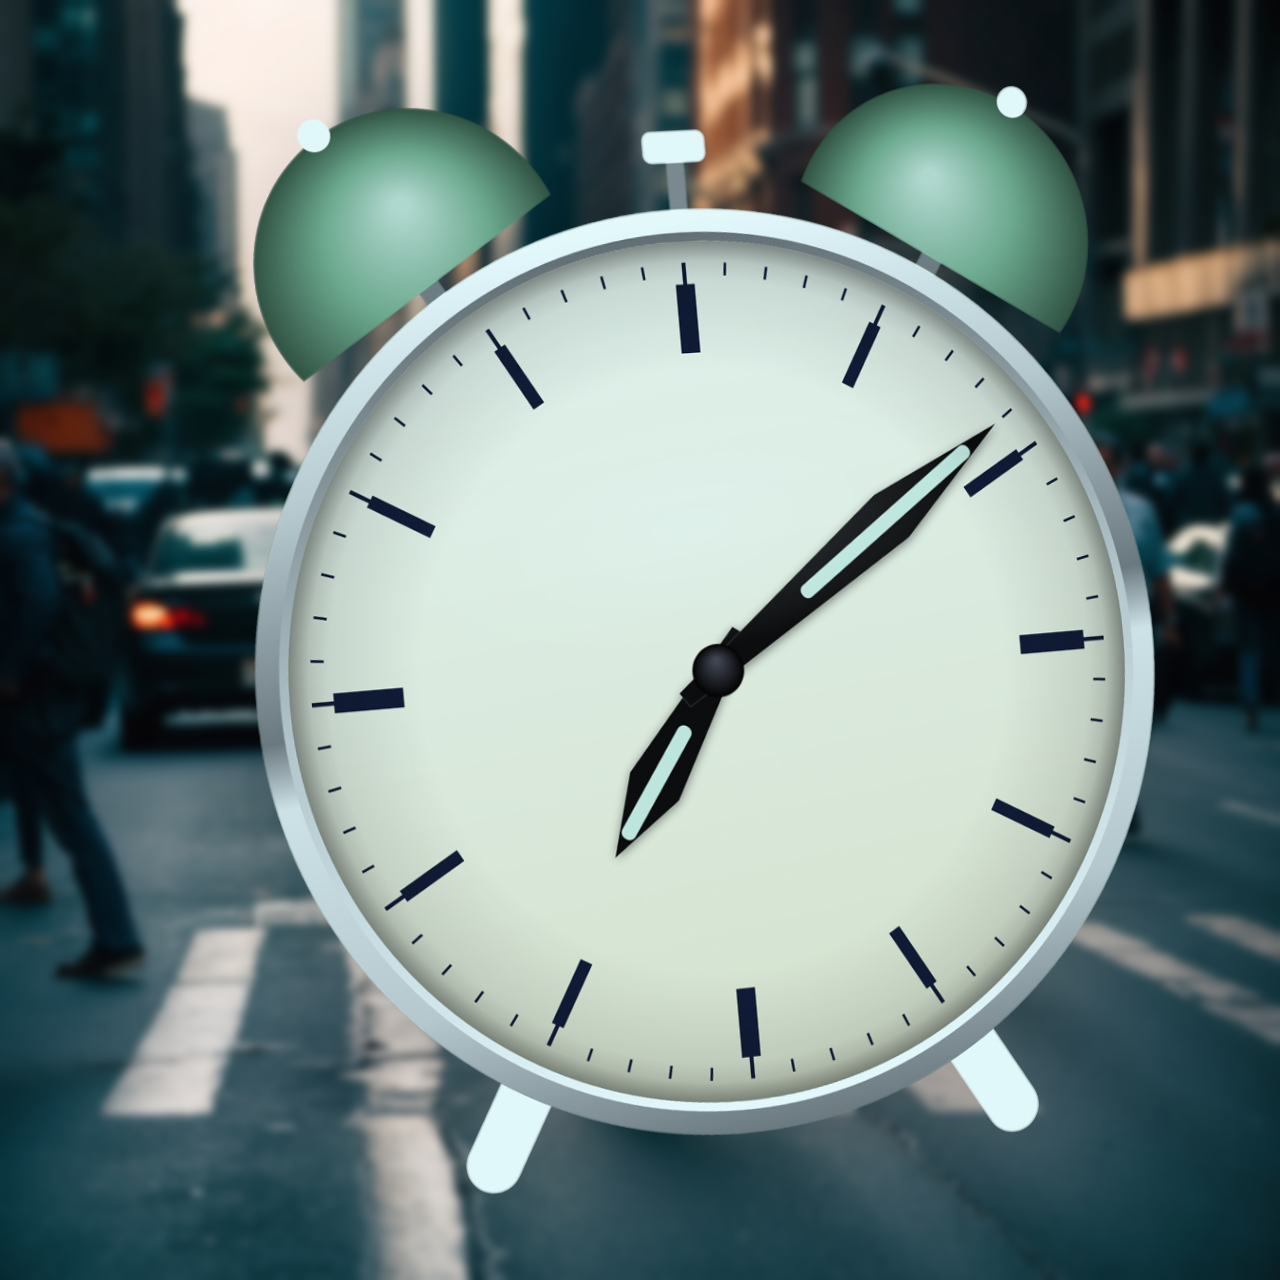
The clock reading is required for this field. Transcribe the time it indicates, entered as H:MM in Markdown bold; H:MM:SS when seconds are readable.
**7:09**
